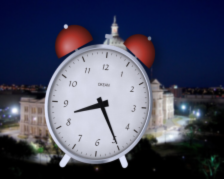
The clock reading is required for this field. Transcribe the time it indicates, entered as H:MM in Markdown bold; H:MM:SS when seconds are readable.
**8:25**
